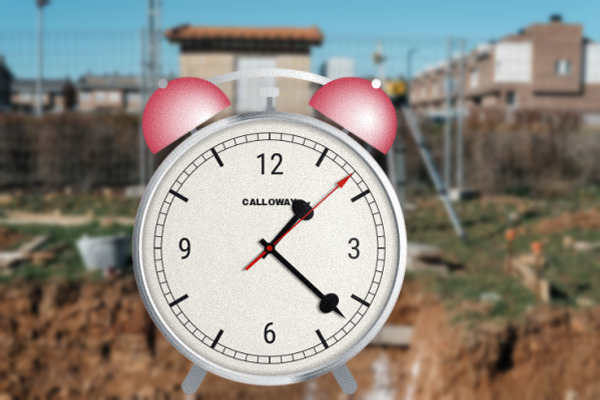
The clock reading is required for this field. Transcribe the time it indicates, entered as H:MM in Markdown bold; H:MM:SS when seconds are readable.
**1:22:08**
